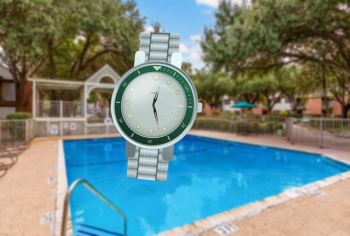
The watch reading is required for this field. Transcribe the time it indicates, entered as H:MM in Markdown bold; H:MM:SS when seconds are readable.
**12:27**
